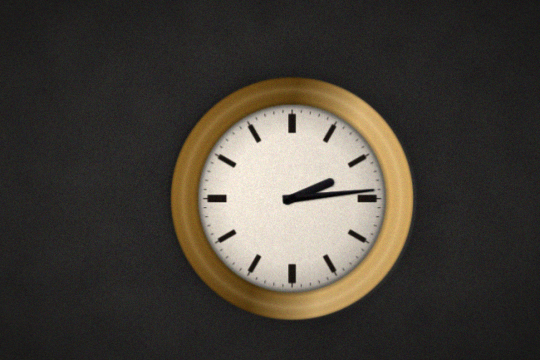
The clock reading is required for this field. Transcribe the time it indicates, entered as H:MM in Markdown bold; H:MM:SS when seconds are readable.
**2:14**
